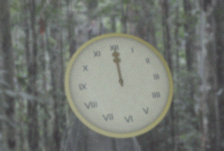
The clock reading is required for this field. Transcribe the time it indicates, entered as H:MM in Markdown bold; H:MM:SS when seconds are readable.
**12:00**
